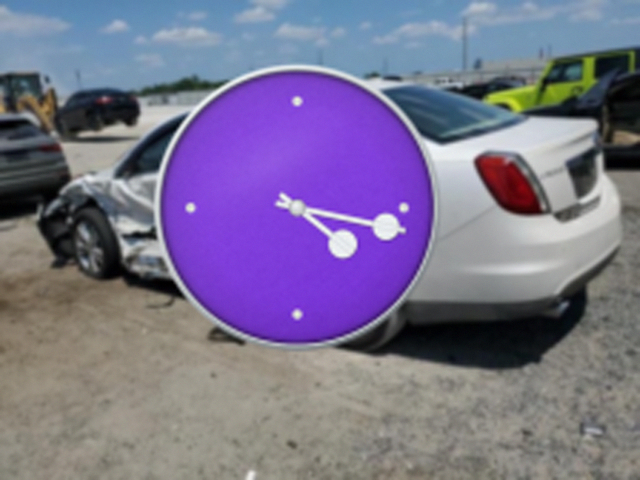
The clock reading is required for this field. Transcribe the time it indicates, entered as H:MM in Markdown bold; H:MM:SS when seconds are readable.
**4:17**
